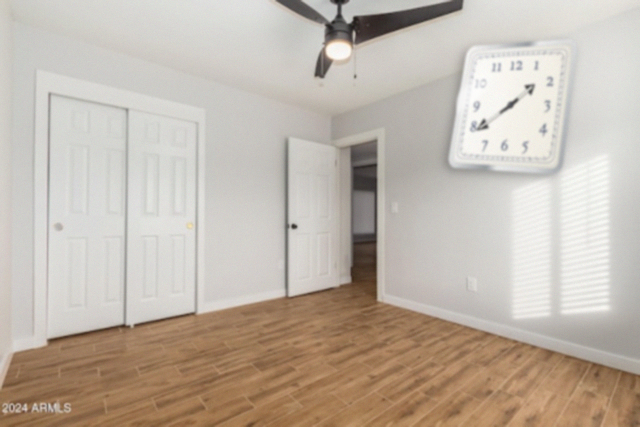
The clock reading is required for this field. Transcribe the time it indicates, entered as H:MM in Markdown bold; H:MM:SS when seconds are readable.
**1:39**
